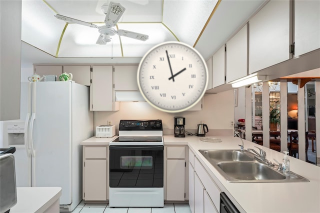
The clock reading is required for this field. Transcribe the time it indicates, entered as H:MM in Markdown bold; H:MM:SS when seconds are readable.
**1:58**
